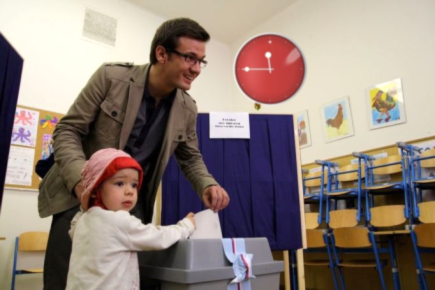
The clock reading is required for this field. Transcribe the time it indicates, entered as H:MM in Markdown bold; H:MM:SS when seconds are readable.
**11:45**
